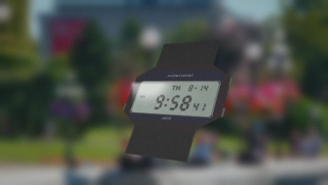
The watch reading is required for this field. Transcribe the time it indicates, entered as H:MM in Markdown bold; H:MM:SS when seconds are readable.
**9:58:41**
